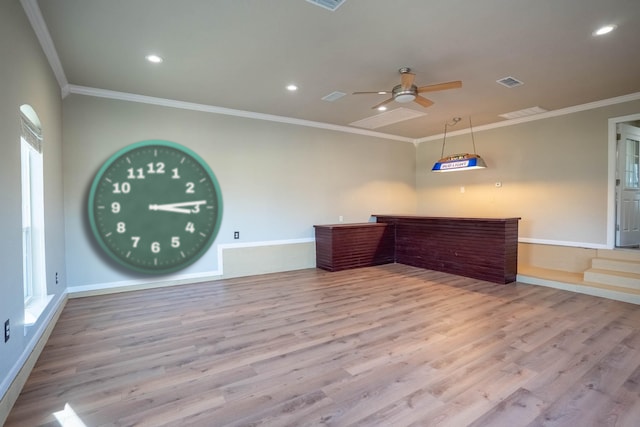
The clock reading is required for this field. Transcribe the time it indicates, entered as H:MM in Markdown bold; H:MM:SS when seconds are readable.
**3:14**
